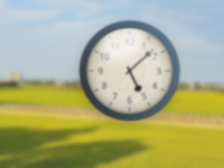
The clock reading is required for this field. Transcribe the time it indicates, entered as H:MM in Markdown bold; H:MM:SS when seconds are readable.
**5:08**
